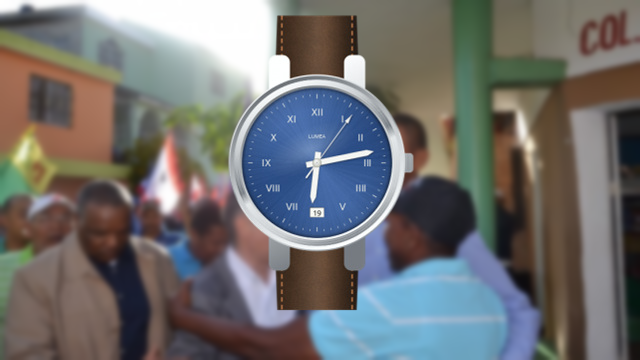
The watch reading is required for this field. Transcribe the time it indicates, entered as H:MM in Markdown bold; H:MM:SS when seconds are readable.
**6:13:06**
